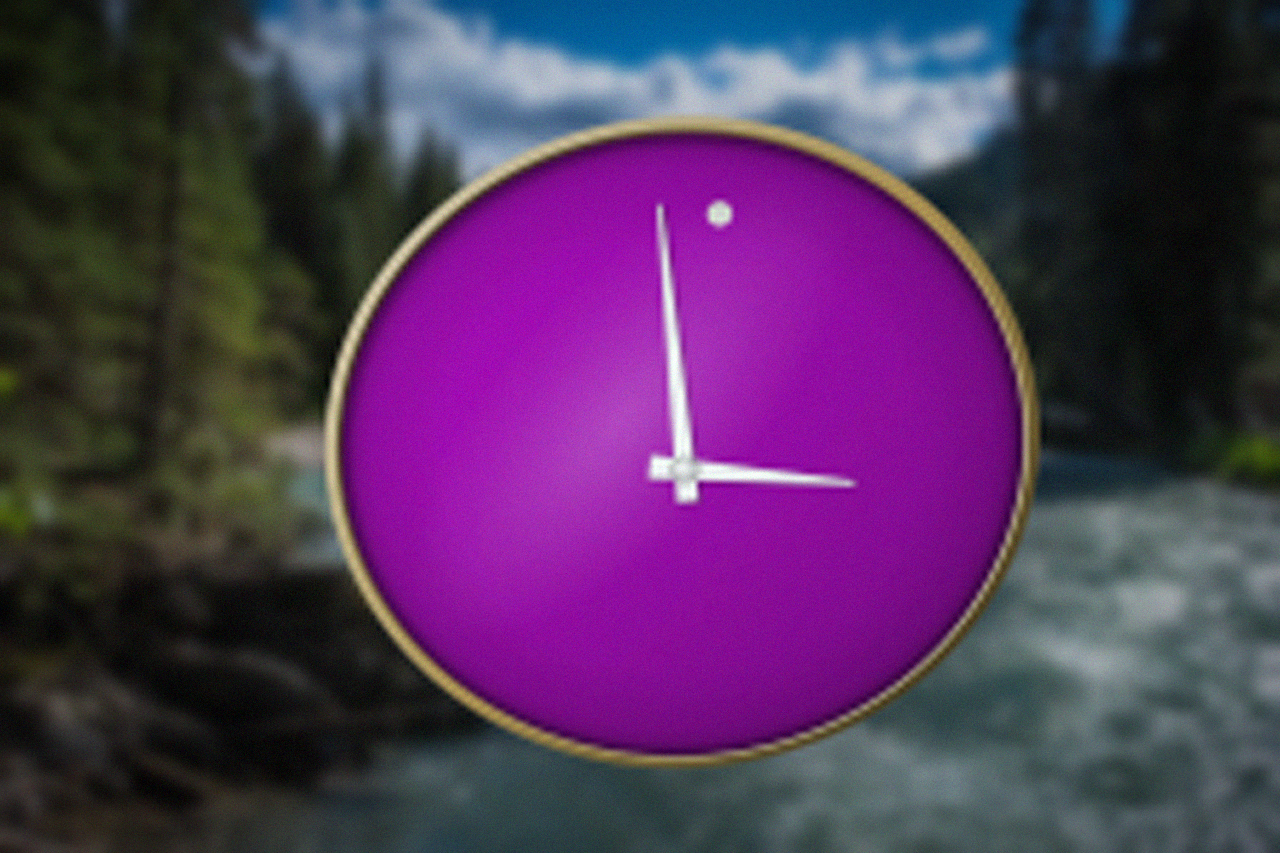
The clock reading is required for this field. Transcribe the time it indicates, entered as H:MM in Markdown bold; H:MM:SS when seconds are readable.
**2:58**
